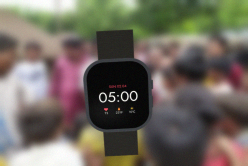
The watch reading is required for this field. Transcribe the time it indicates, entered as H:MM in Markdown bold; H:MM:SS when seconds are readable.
**5:00**
